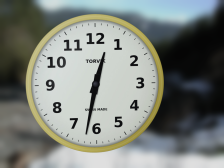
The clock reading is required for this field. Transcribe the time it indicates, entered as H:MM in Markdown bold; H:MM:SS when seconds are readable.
**12:32**
